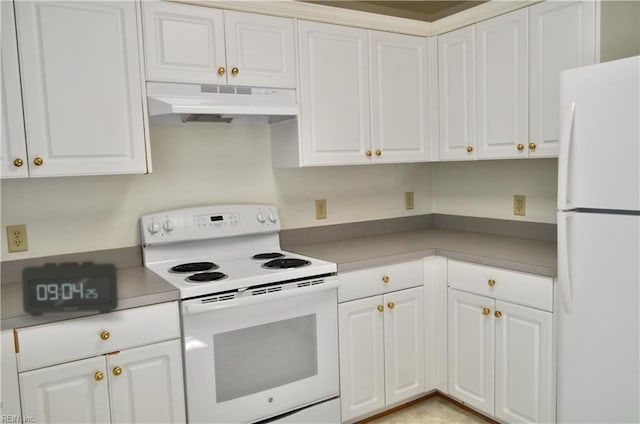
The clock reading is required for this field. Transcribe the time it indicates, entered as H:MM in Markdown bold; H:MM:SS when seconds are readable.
**9:04**
